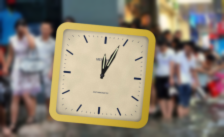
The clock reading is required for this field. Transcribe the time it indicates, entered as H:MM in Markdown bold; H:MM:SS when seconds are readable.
**12:04**
